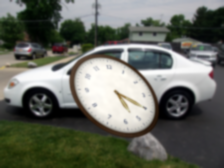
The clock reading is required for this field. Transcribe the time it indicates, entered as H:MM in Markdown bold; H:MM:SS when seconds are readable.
**5:20**
